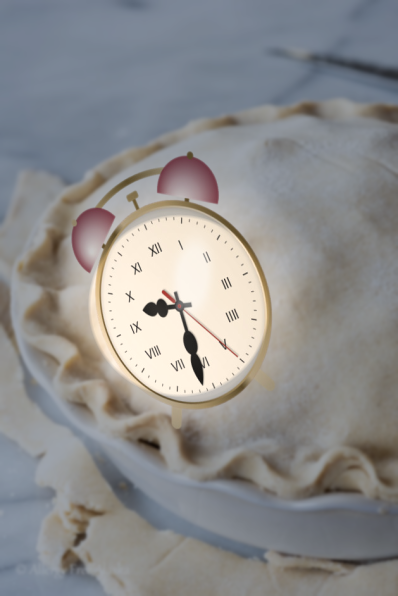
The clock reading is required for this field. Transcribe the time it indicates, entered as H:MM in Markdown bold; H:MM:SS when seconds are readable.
**9:31:25**
